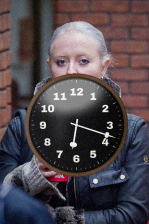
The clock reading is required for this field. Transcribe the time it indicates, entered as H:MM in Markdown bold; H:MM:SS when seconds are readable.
**6:18**
